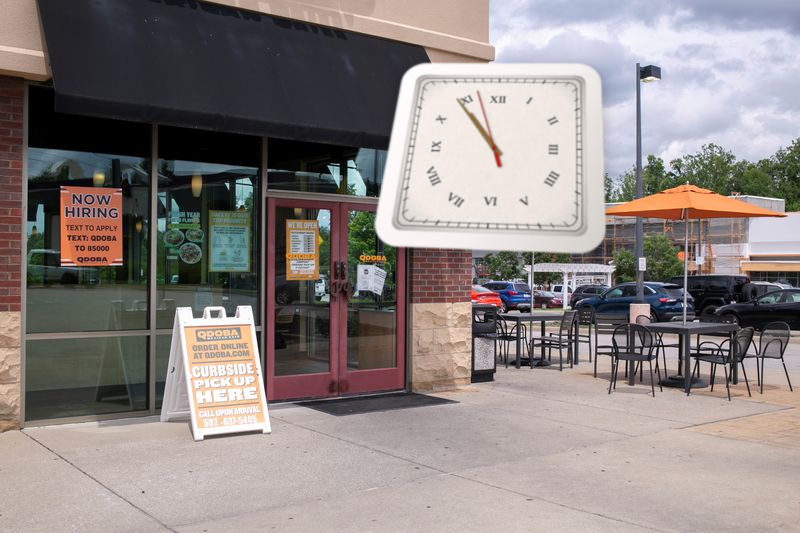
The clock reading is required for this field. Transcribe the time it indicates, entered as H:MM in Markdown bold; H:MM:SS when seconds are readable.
**10:53:57**
